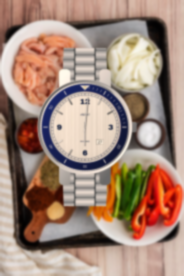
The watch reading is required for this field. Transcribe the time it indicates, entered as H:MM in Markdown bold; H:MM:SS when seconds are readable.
**6:01**
